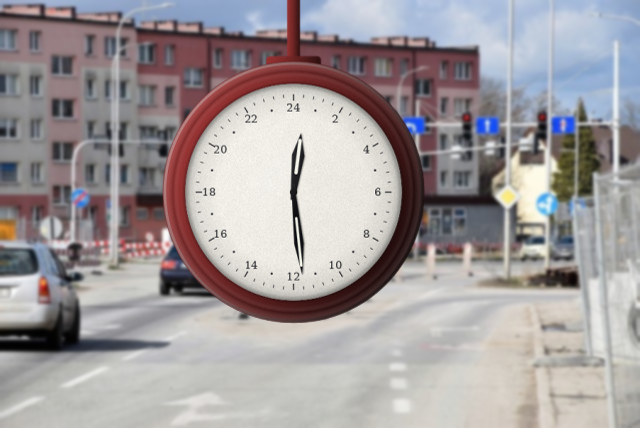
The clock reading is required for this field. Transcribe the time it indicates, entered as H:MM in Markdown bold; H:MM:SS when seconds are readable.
**0:29**
